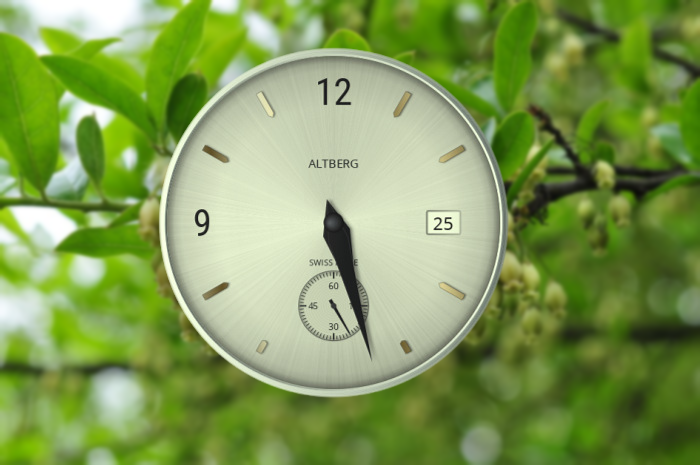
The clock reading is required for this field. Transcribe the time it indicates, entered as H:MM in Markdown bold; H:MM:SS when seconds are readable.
**5:27:25**
